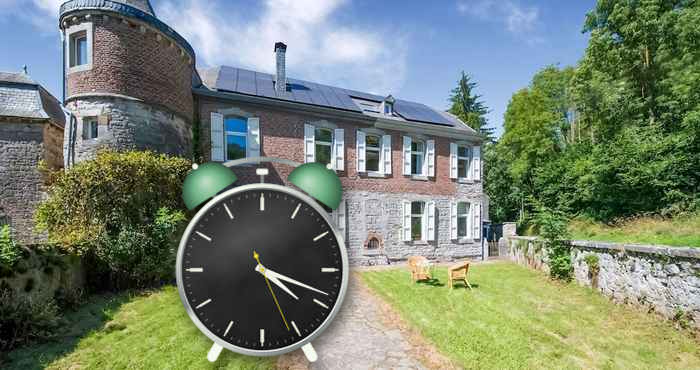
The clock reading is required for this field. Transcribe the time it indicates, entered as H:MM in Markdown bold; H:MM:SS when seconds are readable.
**4:18:26**
